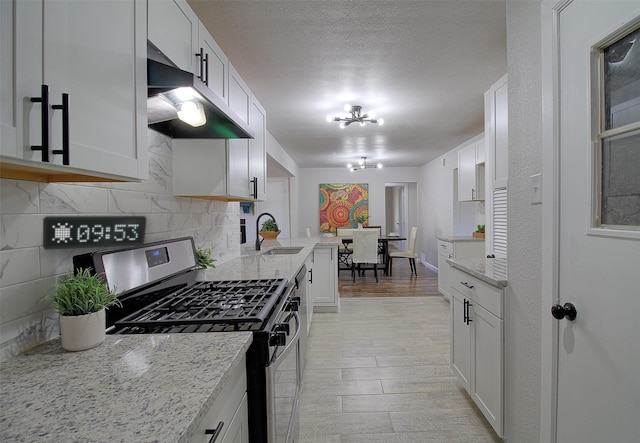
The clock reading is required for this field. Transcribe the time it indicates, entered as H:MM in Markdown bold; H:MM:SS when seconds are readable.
**9:53**
